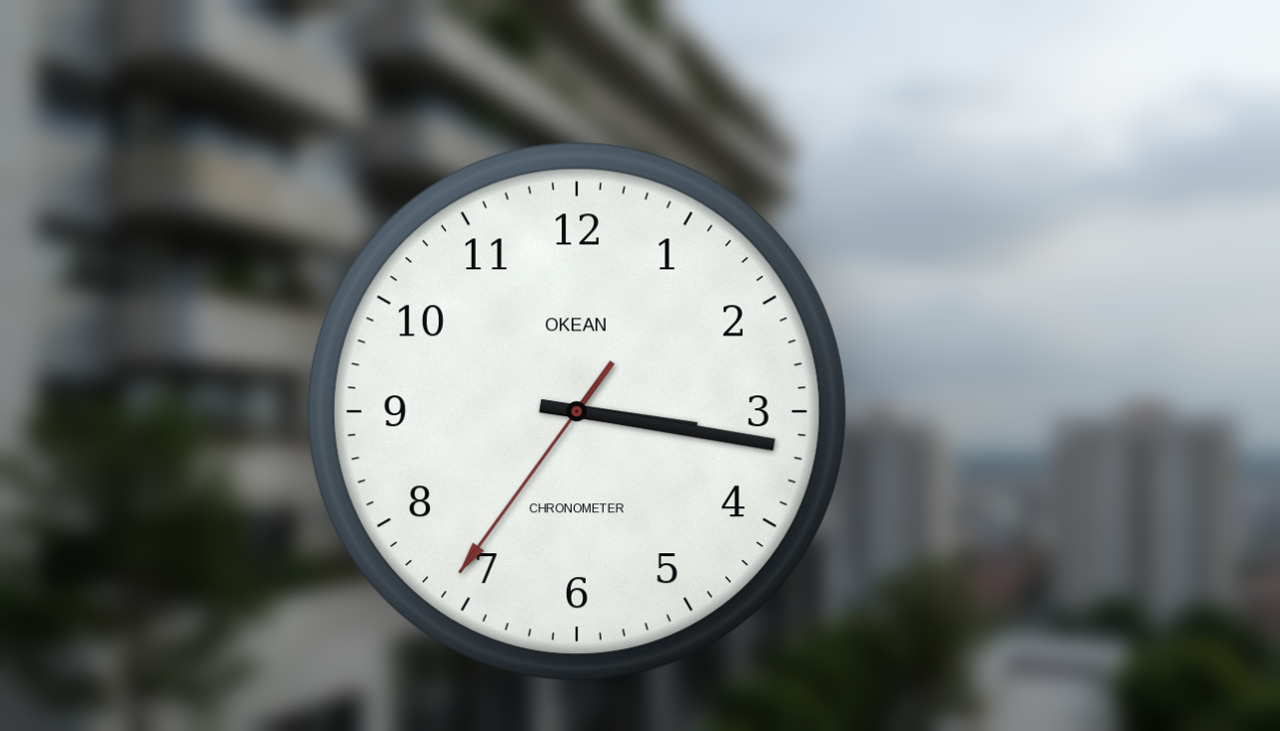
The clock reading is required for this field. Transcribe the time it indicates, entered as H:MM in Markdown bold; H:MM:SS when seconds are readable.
**3:16:36**
